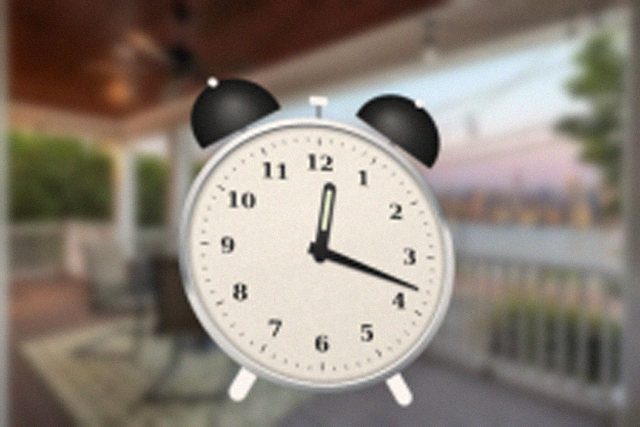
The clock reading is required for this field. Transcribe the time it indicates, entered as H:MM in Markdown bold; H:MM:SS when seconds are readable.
**12:18**
